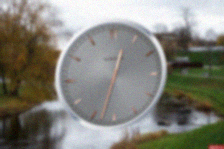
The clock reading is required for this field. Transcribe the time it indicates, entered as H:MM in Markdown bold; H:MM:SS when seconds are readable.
**12:33**
